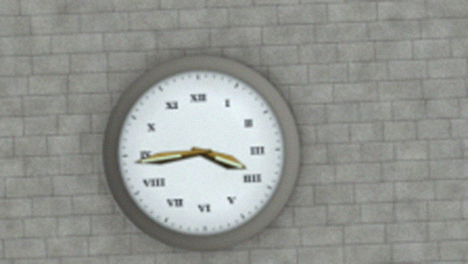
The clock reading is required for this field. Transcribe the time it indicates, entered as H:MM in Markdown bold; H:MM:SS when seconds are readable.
**3:44**
